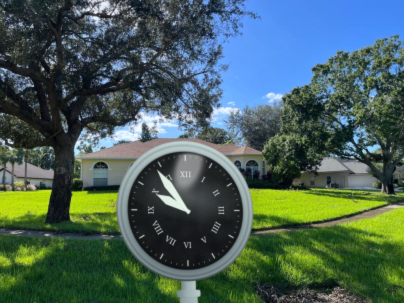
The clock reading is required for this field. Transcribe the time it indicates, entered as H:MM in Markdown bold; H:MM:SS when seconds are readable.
**9:54**
